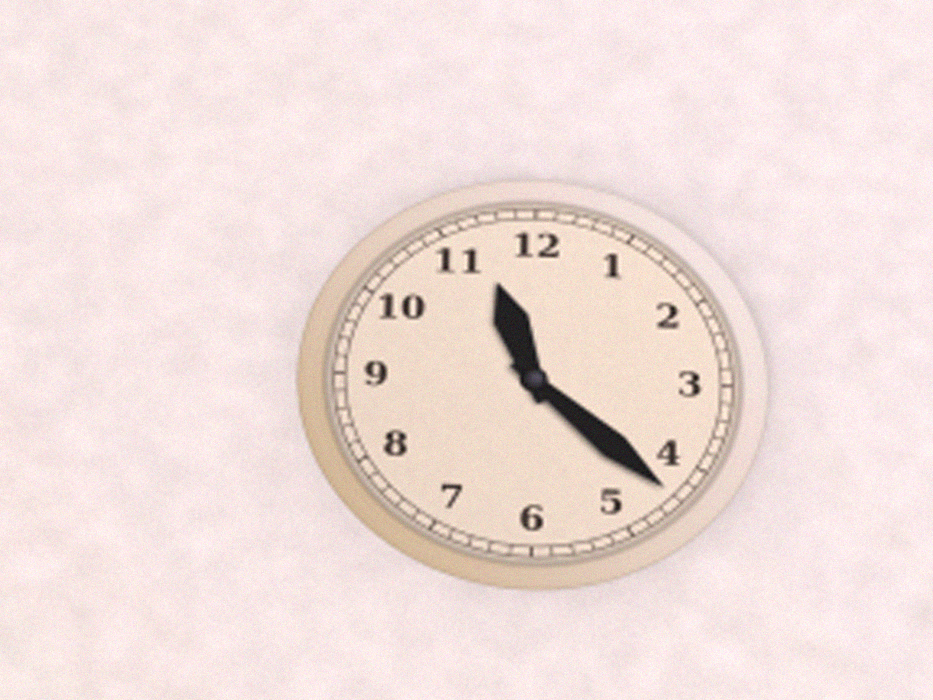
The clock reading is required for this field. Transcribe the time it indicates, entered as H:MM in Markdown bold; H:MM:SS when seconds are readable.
**11:22**
